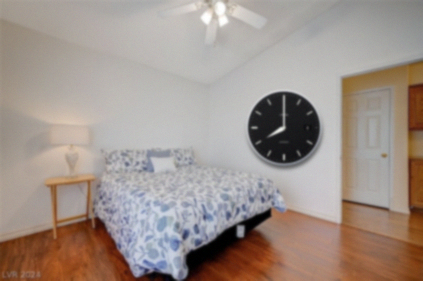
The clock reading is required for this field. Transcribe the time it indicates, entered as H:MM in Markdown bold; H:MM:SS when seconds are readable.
**8:00**
